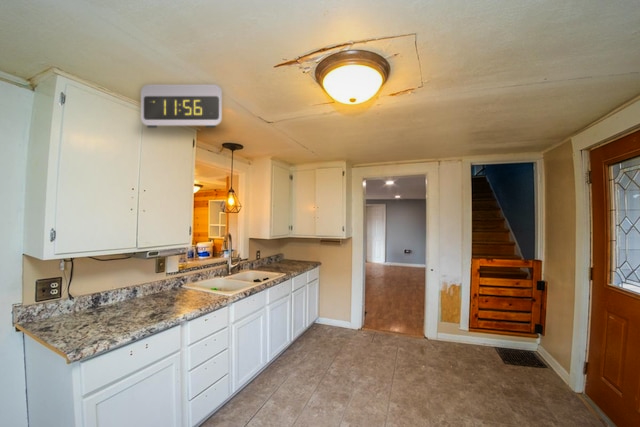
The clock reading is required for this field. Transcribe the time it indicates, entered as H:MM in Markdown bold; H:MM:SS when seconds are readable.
**11:56**
